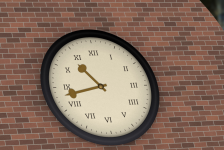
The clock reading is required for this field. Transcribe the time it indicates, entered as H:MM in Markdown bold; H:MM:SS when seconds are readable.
**10:43**
